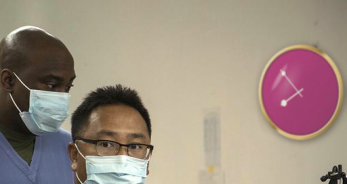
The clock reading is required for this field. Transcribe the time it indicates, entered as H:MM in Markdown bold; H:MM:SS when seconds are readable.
**7:53**
